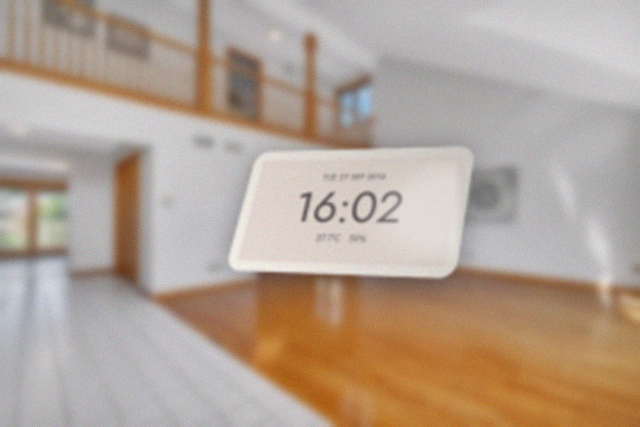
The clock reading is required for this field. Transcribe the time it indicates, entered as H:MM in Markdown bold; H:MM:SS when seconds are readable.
**16:02**
